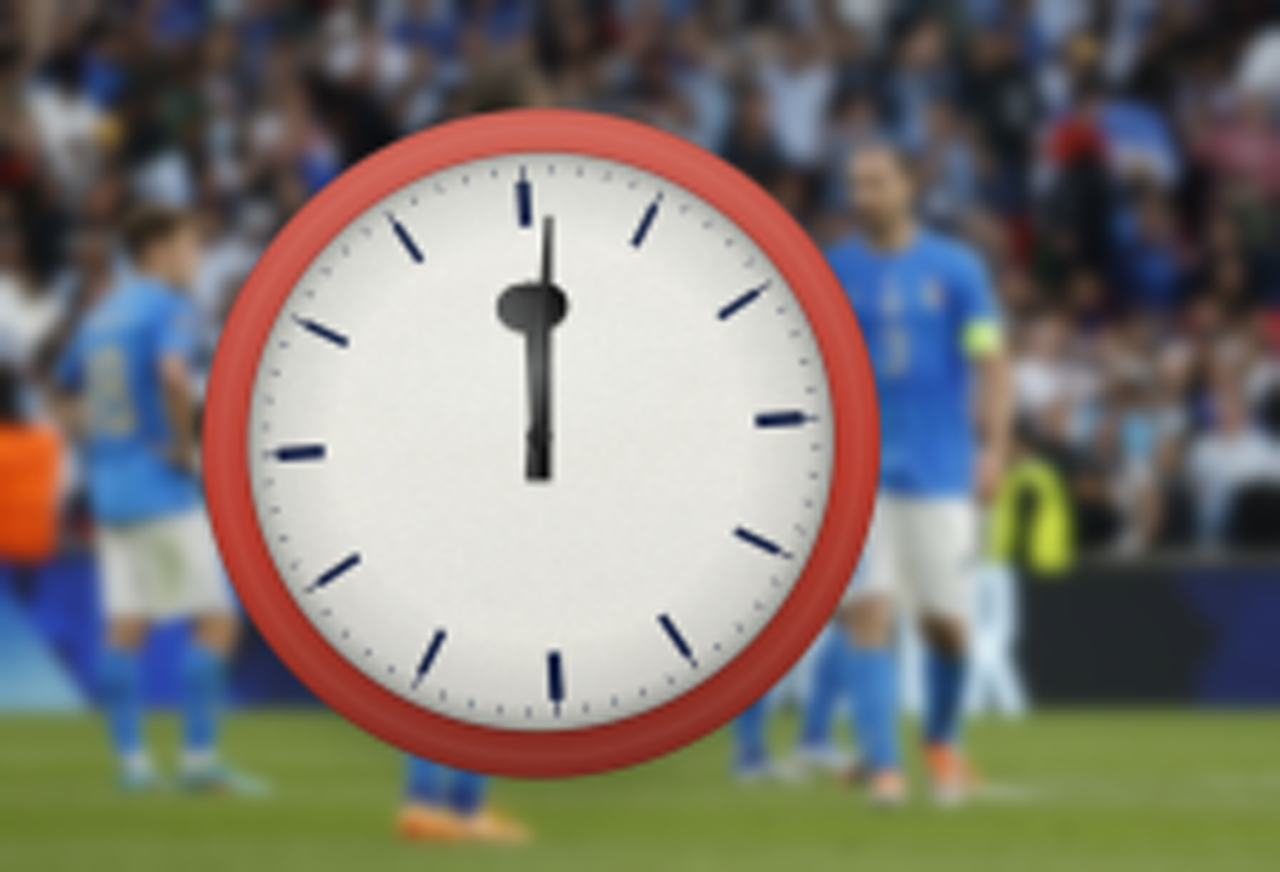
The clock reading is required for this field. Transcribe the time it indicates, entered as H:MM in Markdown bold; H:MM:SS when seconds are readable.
**12:01**
